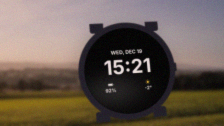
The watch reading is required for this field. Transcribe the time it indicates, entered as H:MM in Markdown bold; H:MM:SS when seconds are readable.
**15:21**
